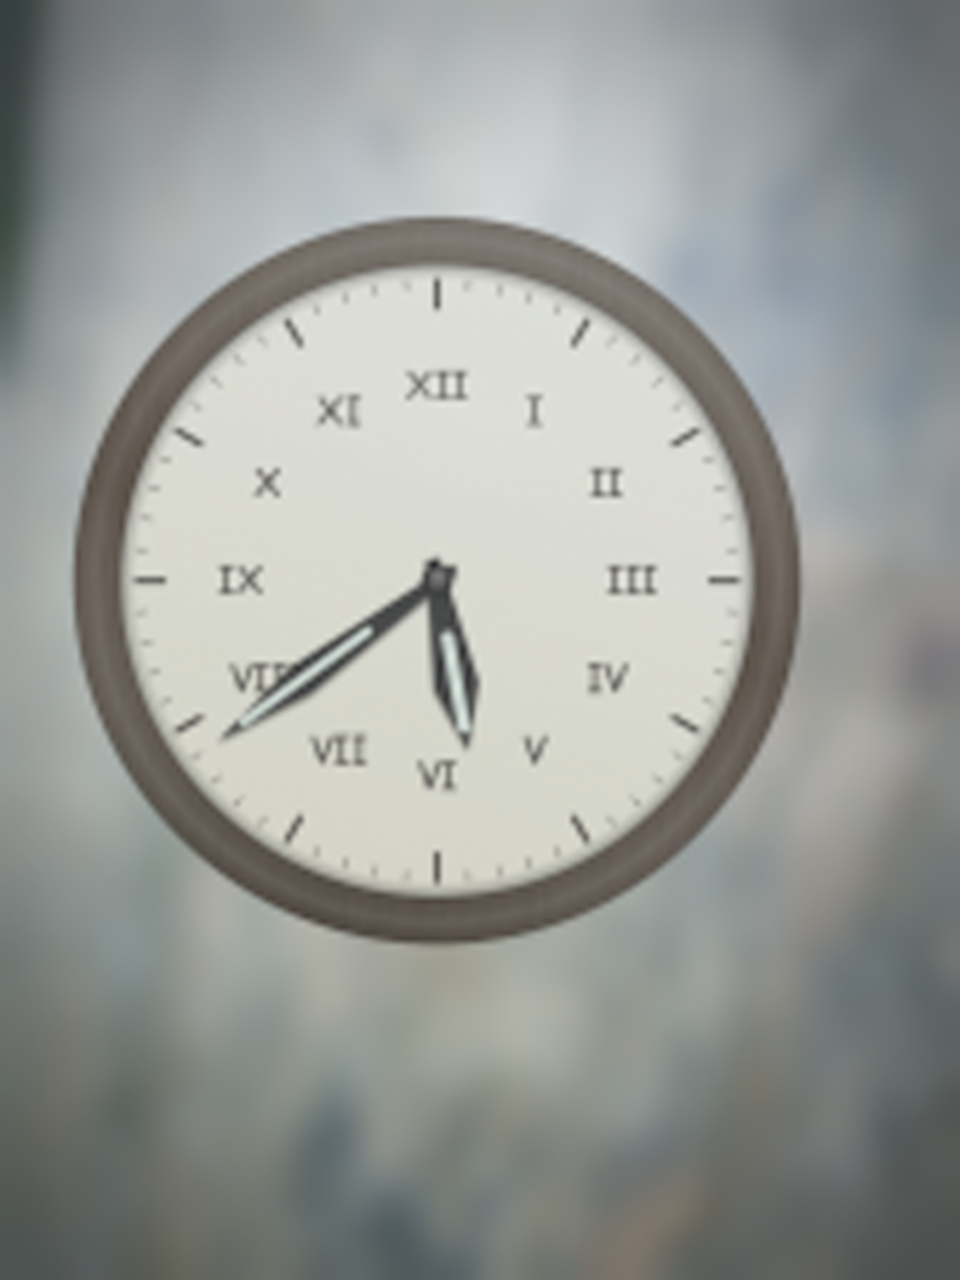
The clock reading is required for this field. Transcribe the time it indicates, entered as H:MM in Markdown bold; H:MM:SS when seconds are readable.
**5:39**
